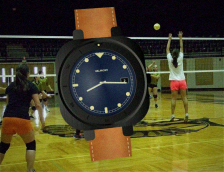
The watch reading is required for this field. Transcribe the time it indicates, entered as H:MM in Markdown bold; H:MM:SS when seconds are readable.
**8:16**
